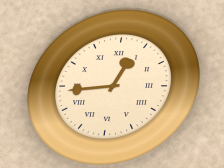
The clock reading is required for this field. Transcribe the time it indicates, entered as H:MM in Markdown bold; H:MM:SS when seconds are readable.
**12:44**
